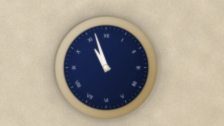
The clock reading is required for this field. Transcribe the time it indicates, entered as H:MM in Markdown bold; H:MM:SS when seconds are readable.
**10:57**
